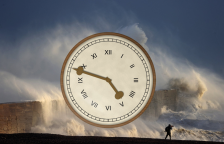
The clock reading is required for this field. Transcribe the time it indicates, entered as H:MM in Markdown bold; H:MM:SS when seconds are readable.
**4:48**
